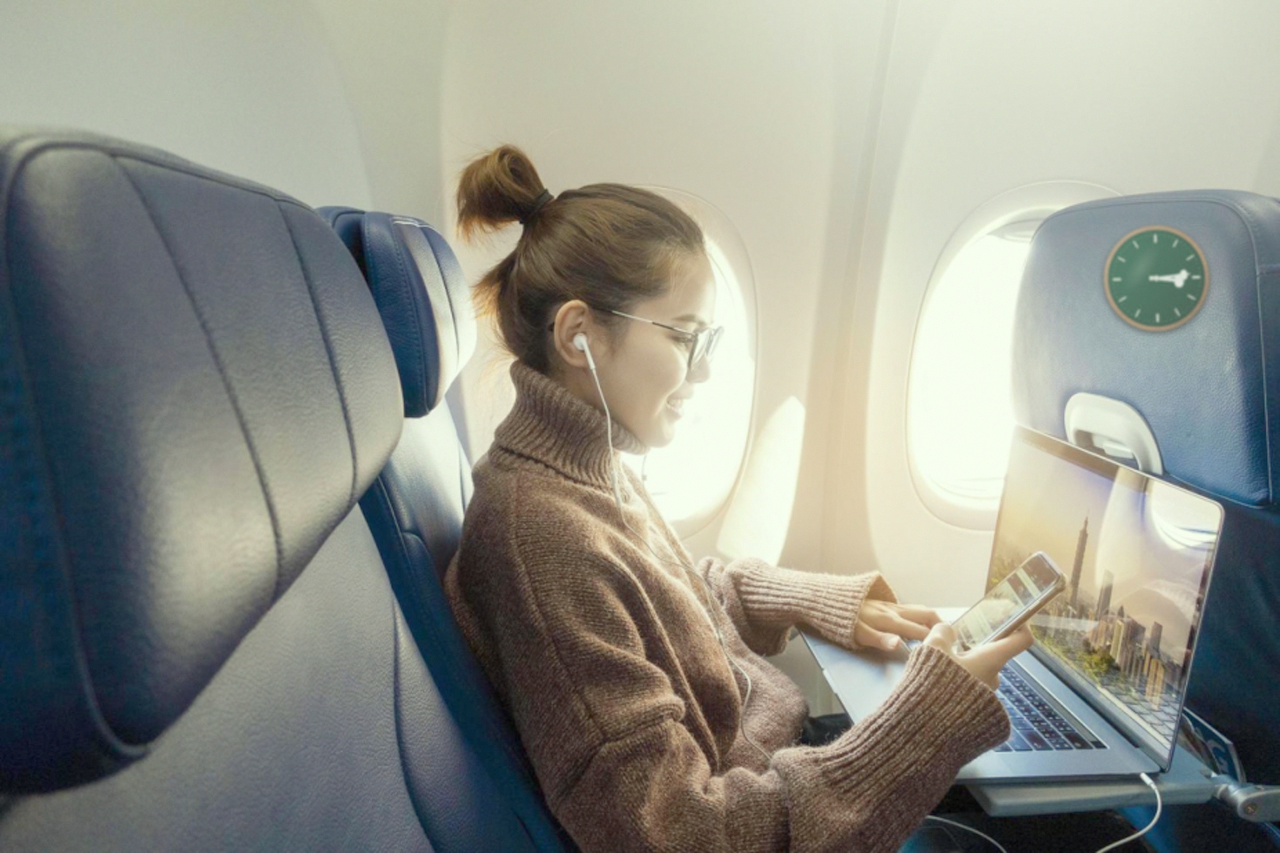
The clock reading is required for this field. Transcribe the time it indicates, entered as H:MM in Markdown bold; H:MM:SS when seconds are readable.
**3:14**
